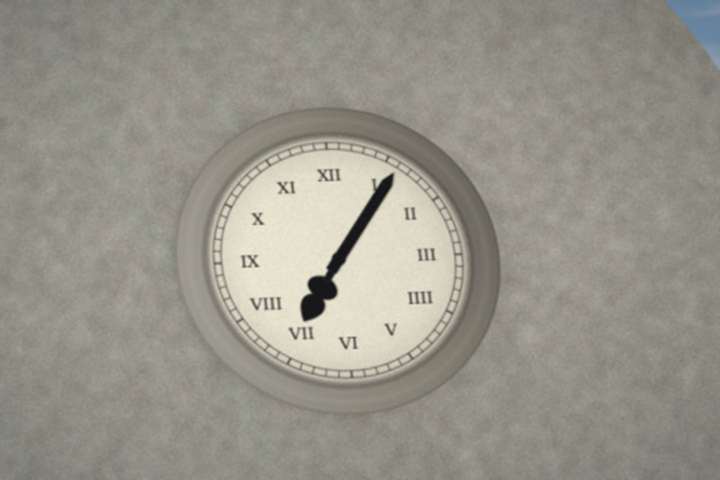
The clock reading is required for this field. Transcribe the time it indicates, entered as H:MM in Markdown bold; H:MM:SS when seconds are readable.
**7:06**
